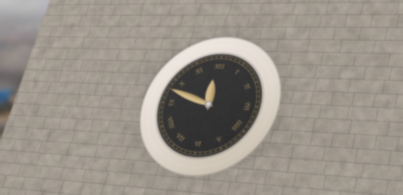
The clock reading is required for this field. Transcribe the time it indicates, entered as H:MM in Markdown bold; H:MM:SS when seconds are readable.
**11:48**
